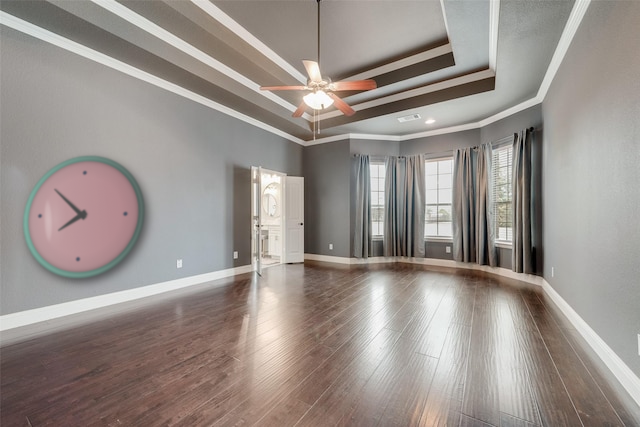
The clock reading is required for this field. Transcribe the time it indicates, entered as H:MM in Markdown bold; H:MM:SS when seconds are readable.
**7:52**
